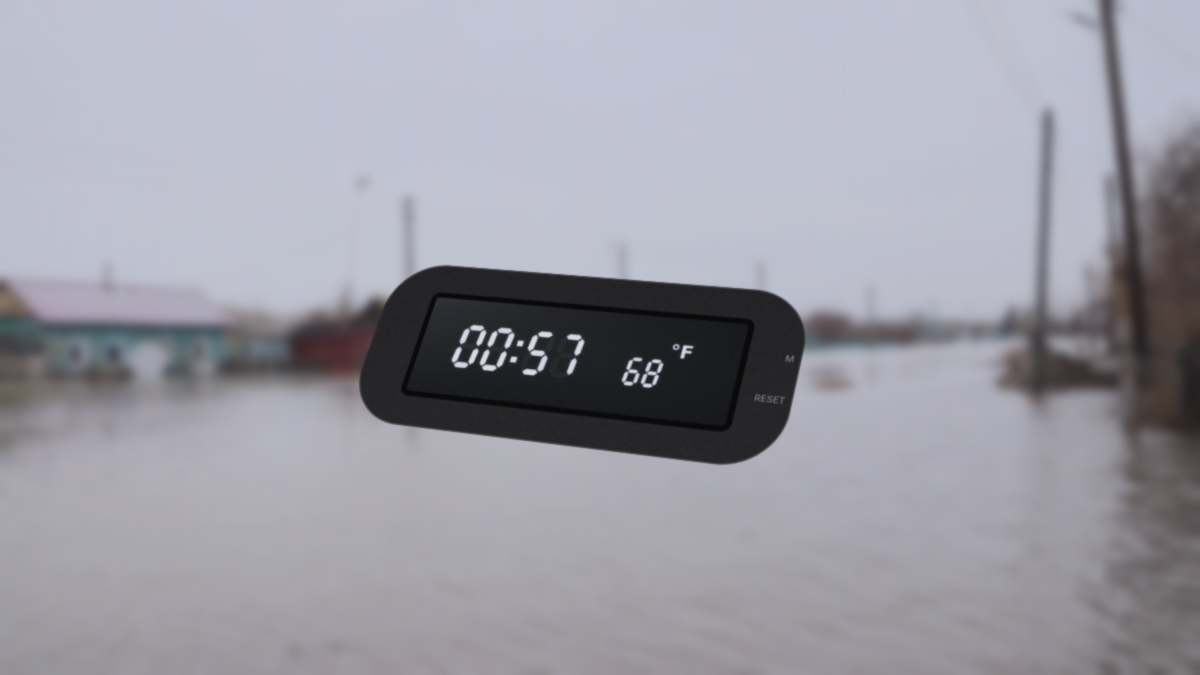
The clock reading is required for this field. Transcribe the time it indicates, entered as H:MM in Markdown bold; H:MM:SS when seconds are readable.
**0:57**
